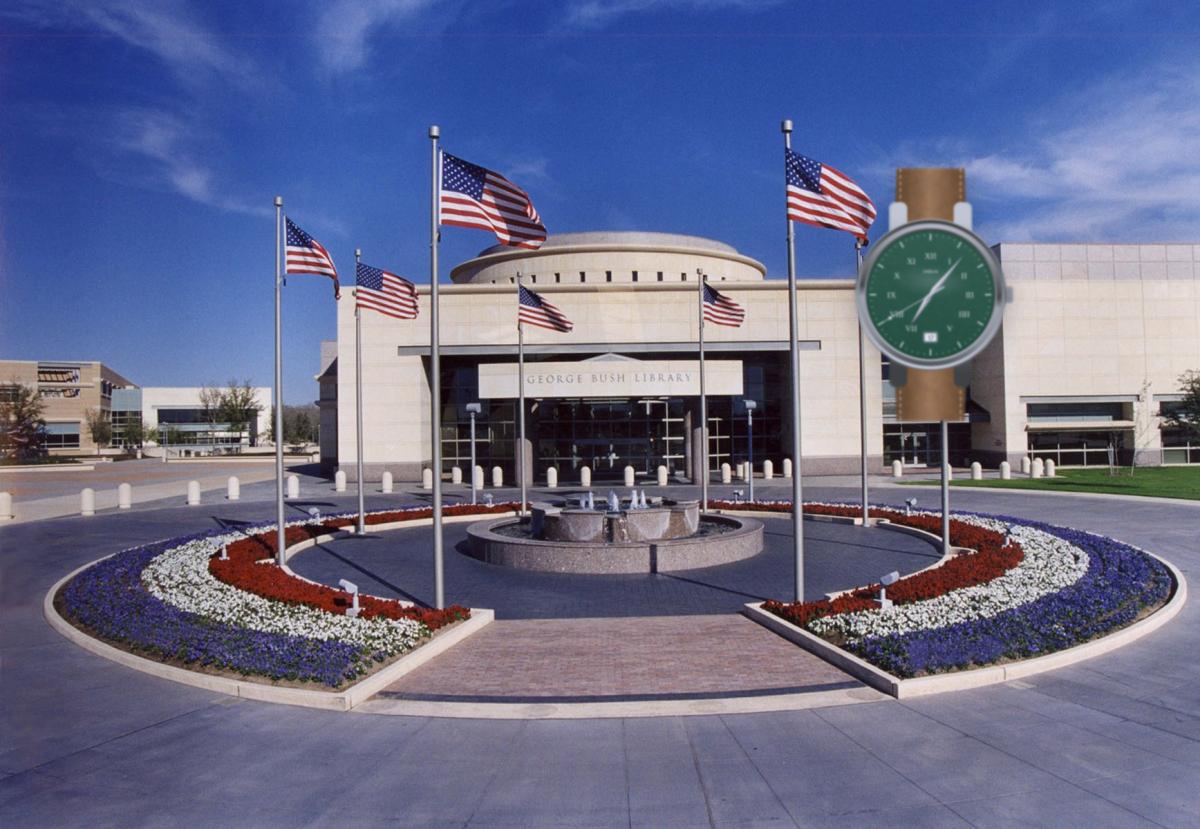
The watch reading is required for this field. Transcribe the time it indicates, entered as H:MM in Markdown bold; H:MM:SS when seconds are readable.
**7:06:40**
